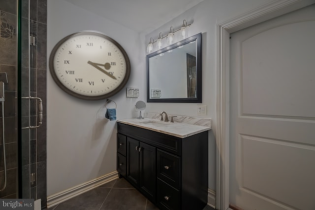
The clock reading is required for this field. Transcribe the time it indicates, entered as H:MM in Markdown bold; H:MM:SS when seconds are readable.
**3:21**
